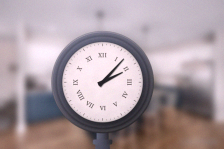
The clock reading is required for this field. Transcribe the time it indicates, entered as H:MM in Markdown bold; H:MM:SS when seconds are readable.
**2:07**
